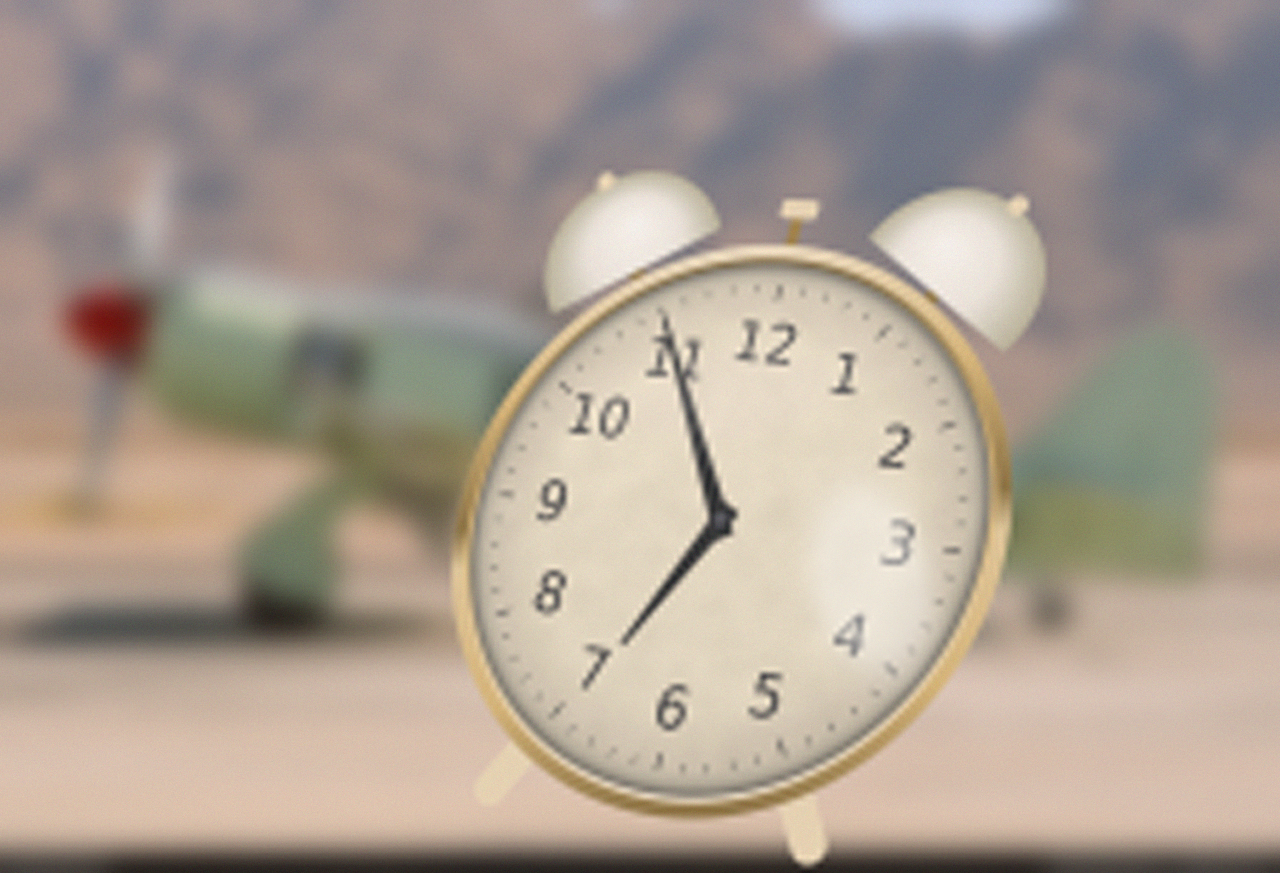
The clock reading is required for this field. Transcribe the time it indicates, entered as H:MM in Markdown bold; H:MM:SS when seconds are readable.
**6:55**
